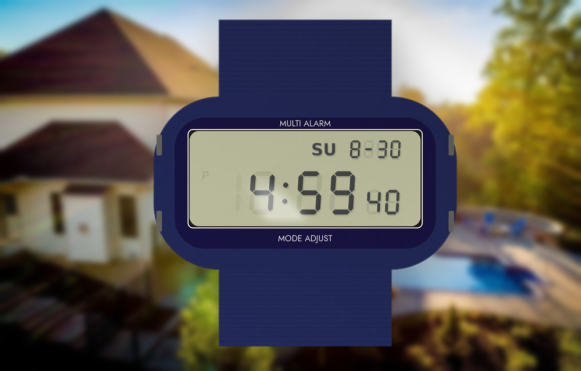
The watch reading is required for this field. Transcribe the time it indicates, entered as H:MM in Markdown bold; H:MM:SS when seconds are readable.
**4:59:40**
